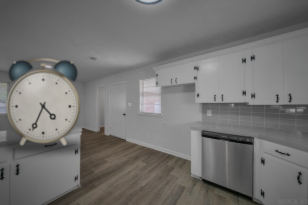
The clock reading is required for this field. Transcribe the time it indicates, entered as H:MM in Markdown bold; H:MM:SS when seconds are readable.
**4:34**
